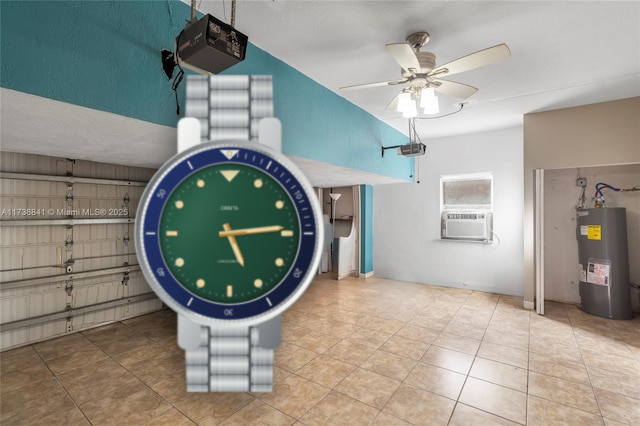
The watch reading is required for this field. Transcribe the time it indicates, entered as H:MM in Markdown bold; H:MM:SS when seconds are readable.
**5:14**
